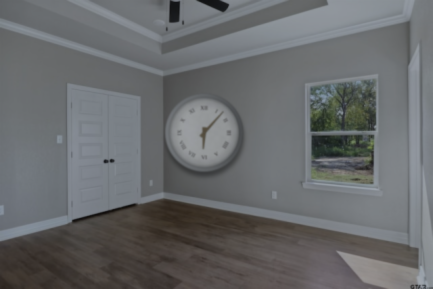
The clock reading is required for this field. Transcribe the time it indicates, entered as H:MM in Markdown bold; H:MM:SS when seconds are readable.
**6:07**
